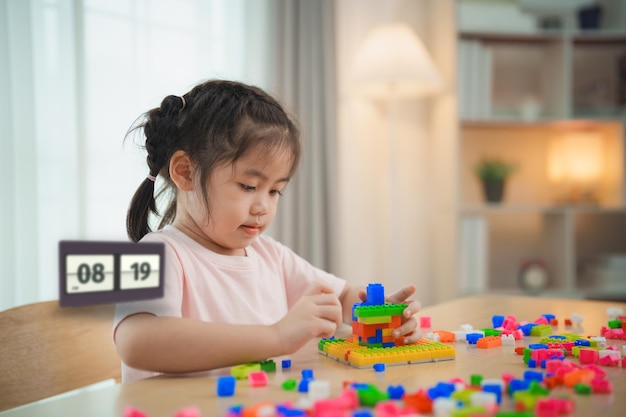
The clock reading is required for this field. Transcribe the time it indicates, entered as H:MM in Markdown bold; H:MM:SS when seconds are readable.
**8:19**
